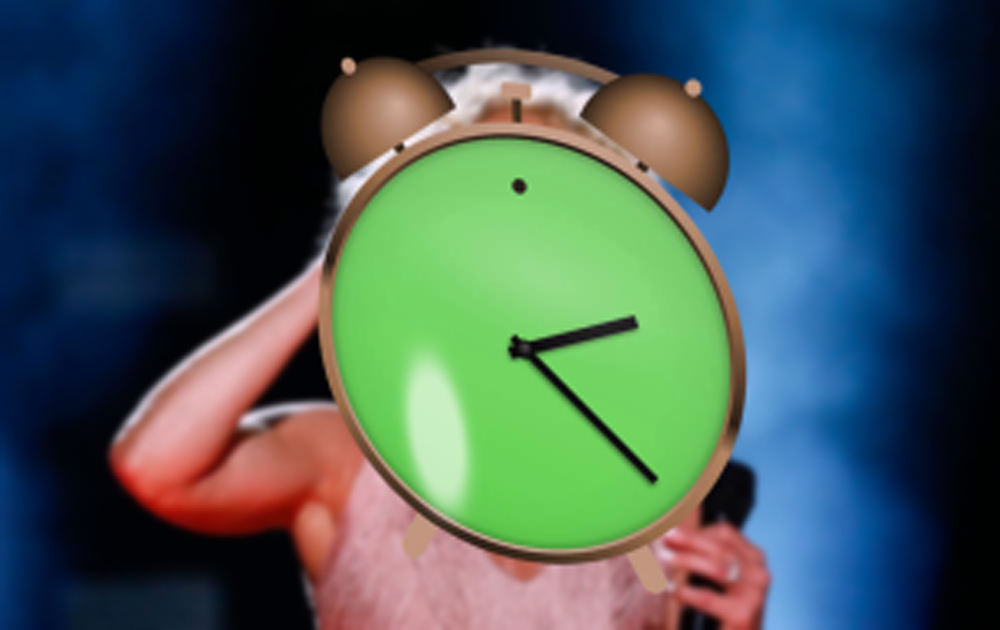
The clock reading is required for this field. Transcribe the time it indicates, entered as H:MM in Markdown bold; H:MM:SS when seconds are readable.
**2:22**
